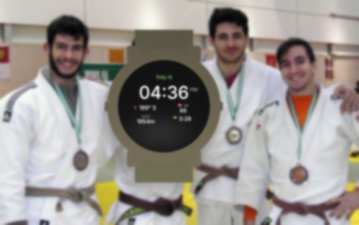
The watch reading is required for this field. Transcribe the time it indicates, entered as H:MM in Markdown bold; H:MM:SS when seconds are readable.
**4:36**
